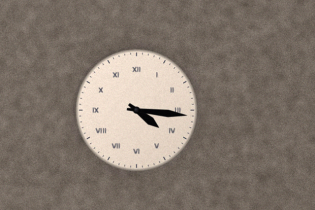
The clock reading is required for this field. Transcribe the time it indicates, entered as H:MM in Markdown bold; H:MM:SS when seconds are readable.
**4:16**
